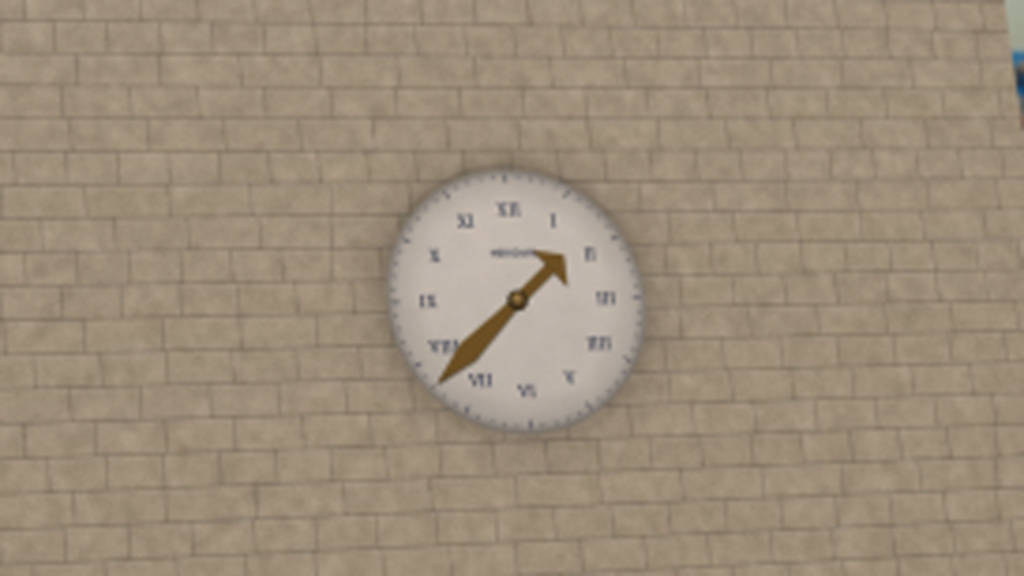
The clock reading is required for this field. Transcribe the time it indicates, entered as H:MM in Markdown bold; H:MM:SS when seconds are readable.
**1:38**
